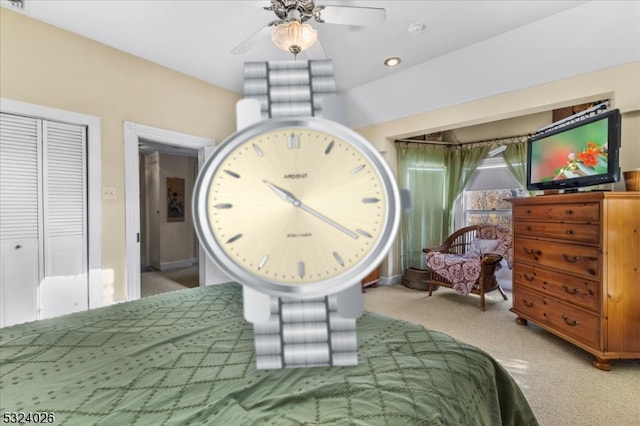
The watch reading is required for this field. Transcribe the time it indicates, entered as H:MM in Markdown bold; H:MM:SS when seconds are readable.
**10:21**
